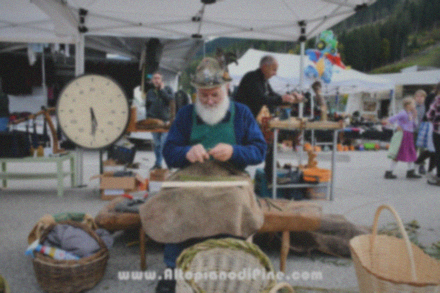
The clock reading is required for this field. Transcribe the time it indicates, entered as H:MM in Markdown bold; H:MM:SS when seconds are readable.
**5:29**
